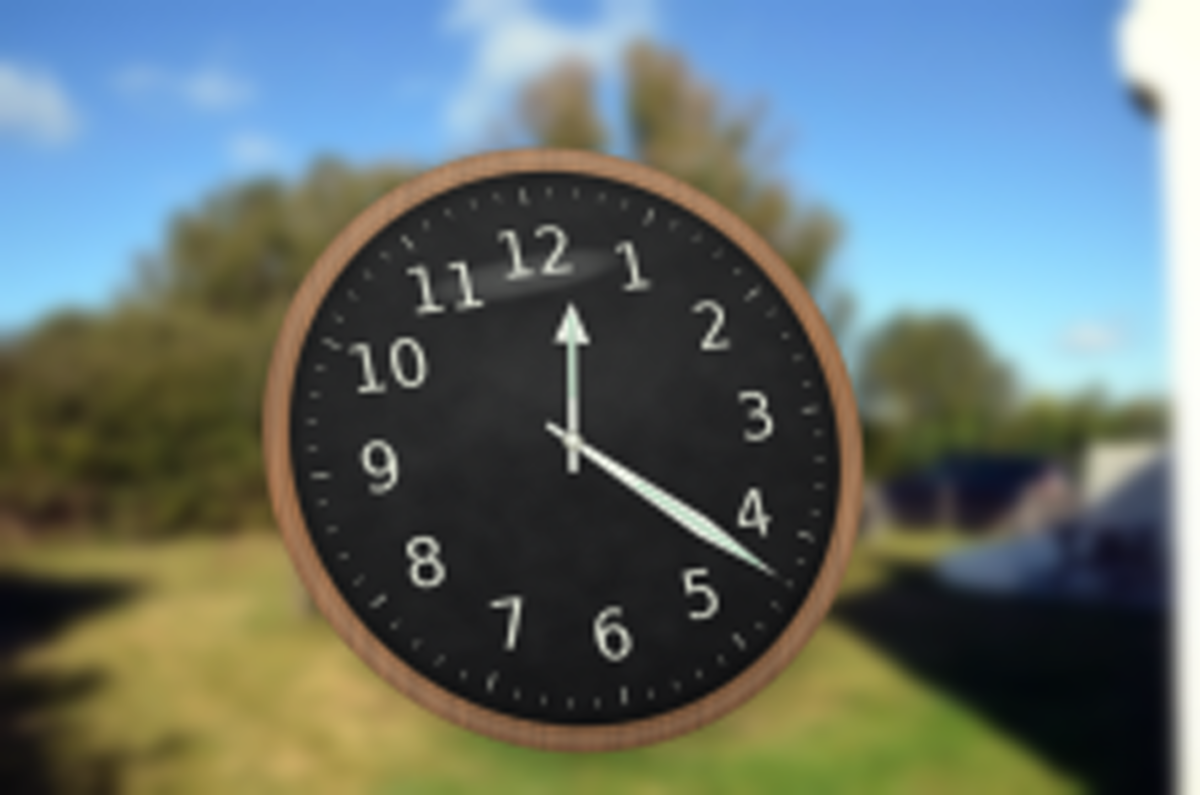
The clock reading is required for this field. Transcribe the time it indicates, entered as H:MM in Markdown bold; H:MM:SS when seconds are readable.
**12:22**
